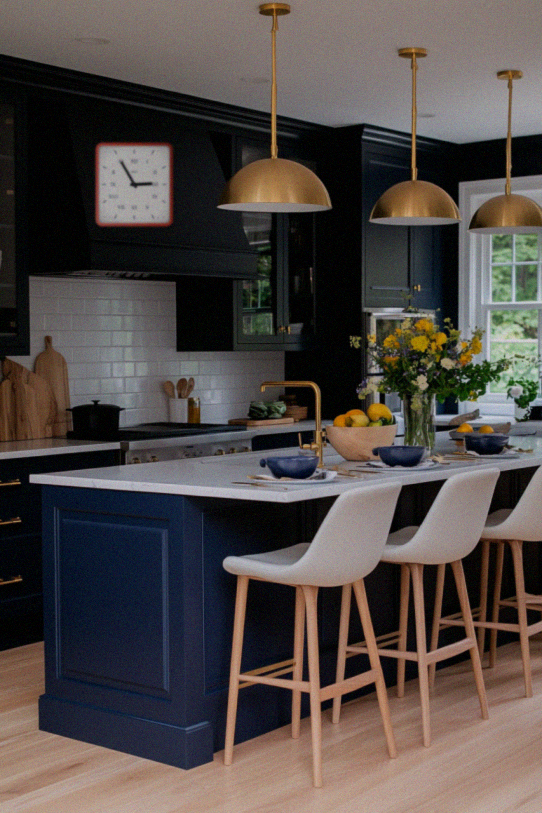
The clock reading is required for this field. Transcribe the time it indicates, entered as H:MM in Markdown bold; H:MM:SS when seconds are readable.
**2:55**
